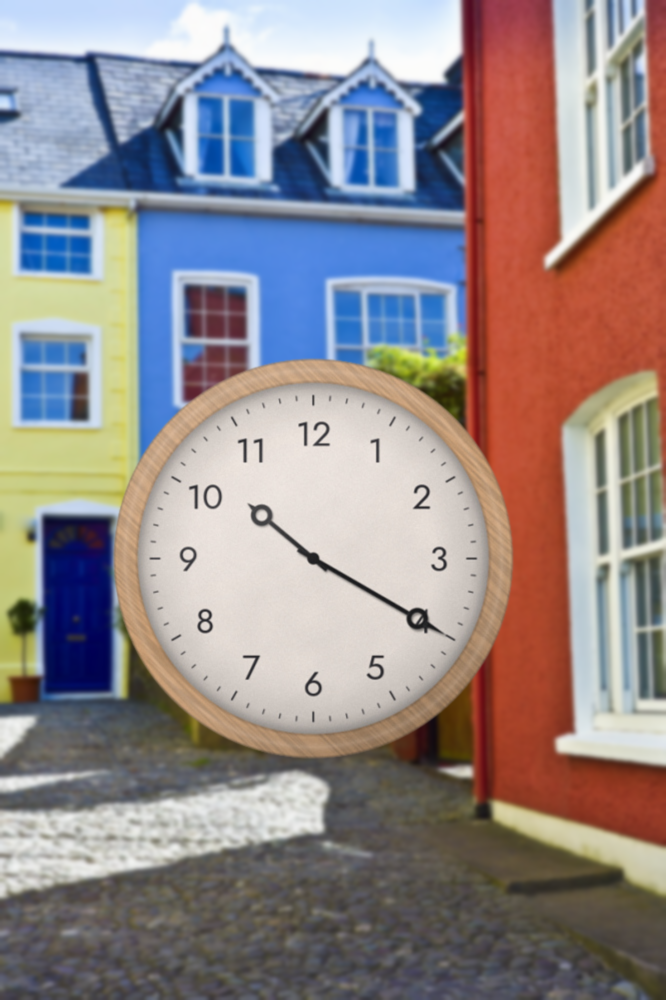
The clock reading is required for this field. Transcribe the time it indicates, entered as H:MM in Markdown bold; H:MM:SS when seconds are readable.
**10:20**
